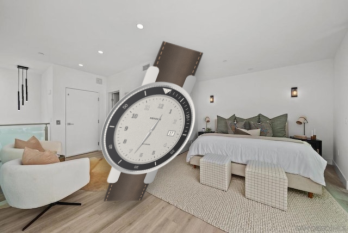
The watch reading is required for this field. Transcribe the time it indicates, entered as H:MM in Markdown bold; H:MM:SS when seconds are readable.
**12:33**
